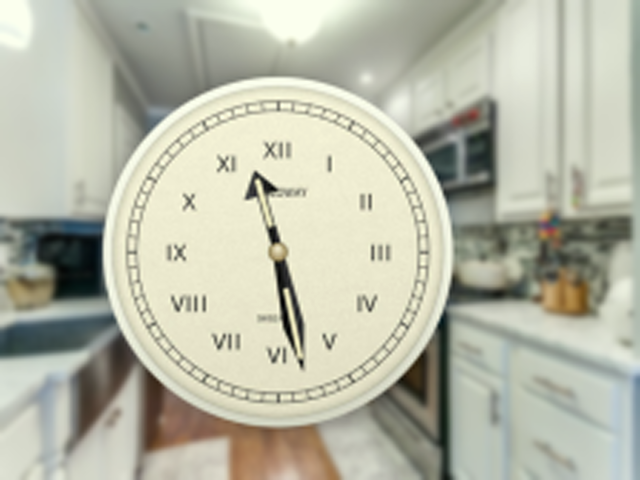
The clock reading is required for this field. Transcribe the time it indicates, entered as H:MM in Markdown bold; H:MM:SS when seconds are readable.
**11:28**
